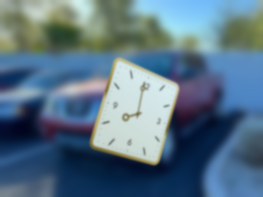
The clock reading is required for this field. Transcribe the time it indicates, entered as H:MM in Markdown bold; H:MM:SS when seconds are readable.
**7:59**
